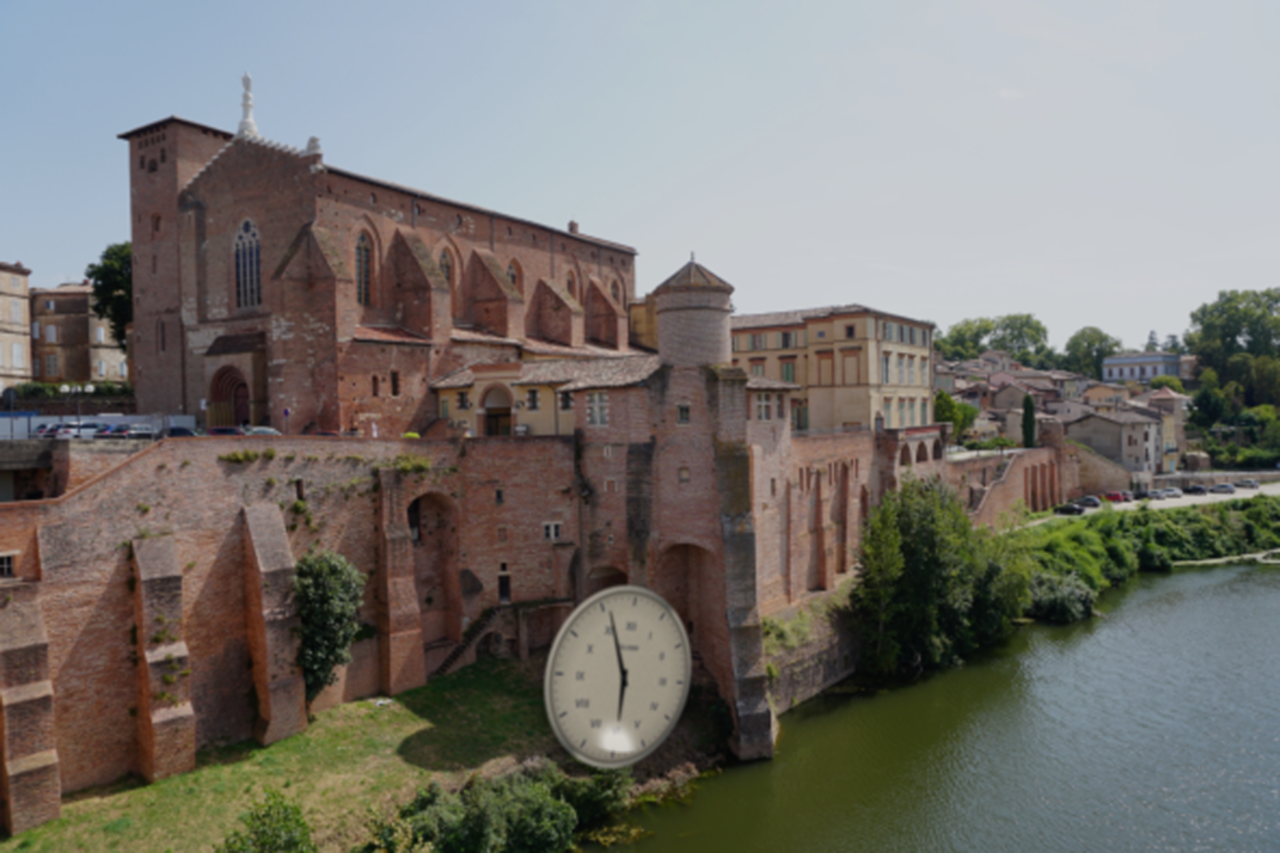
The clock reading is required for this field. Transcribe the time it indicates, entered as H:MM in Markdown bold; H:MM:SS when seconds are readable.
**5:56**
